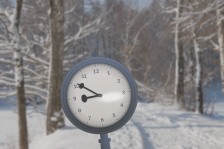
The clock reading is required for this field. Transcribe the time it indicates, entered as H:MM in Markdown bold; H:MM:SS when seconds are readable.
**8:51**
